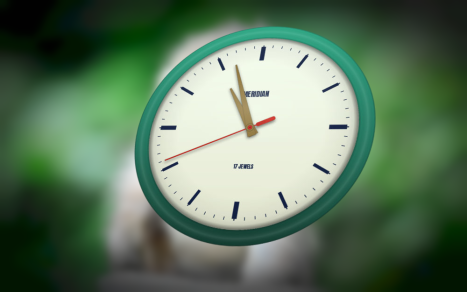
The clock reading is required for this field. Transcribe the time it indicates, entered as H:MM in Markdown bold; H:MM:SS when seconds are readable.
**10:56:41**
